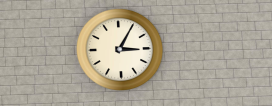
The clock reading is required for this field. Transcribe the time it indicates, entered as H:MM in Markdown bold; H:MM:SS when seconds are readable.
**3:05**
